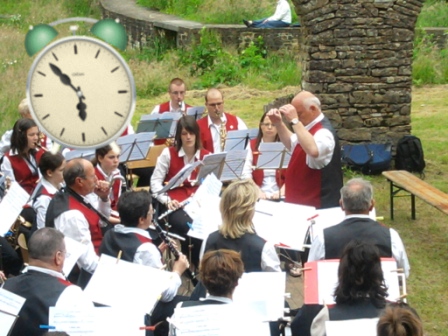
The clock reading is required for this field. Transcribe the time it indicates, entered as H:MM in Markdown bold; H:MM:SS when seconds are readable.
**5:53**
